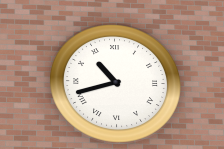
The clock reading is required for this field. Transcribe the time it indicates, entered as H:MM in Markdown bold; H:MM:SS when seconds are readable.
**10:42**
